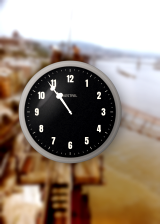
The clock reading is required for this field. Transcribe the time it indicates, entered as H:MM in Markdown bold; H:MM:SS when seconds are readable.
**10:54**
